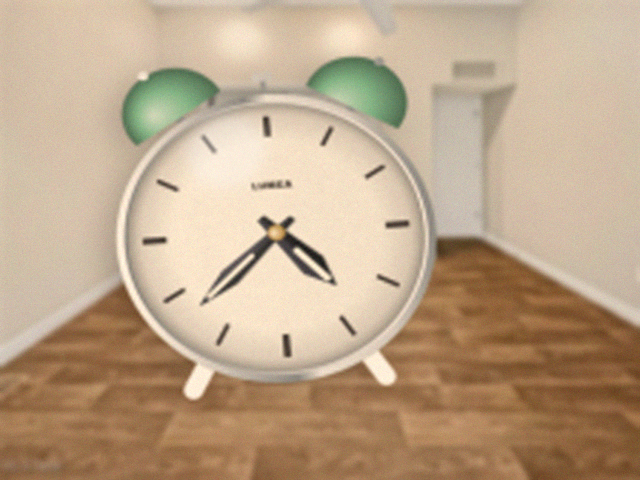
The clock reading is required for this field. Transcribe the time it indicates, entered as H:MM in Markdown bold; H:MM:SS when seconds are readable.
**4:38**
